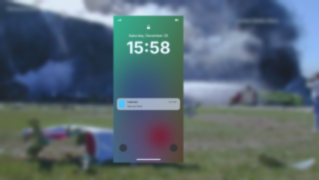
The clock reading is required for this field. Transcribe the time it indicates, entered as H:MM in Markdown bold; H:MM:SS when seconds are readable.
**15:58**
